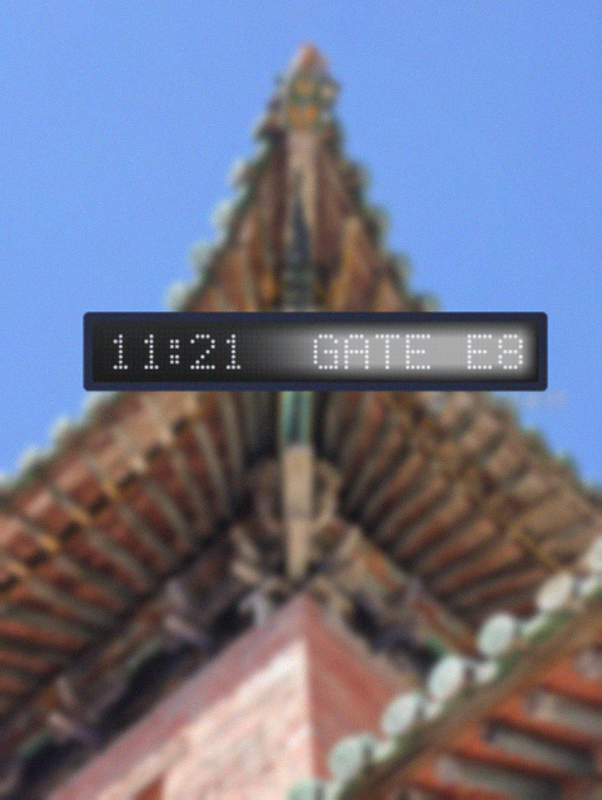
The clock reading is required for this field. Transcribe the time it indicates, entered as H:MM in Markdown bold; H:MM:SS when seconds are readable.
**11:21**
